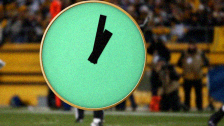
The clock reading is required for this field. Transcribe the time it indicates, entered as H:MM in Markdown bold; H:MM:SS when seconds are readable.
**1:02**
